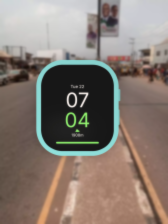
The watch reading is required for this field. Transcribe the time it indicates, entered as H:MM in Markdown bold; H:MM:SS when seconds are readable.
**7:04**
